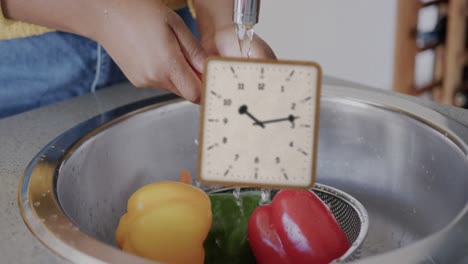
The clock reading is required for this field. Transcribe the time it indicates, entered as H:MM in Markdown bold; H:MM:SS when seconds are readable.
**10:13**
